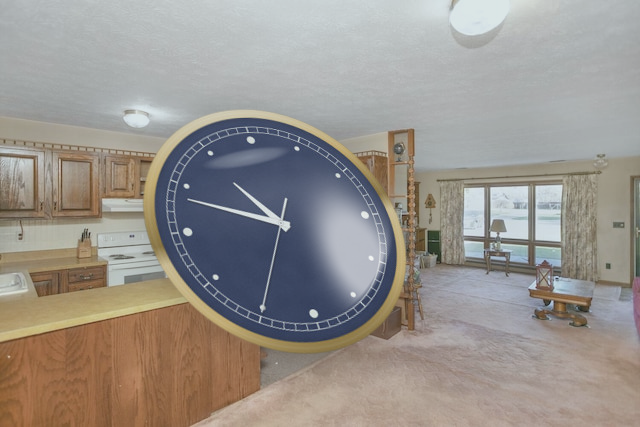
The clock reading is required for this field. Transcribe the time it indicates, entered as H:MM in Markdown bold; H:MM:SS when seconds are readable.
**10:48:35**
